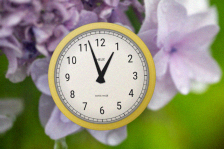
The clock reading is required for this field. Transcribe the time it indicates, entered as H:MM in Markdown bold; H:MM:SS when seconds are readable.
**12:57**
